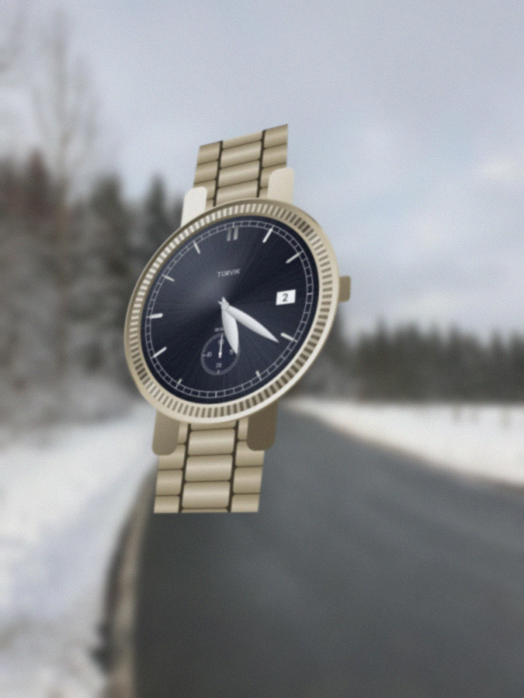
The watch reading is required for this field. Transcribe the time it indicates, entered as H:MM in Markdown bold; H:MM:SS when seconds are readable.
**5:21**
